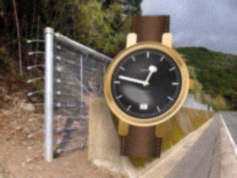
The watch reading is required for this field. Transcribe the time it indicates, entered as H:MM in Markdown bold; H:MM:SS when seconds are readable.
**12:47**
